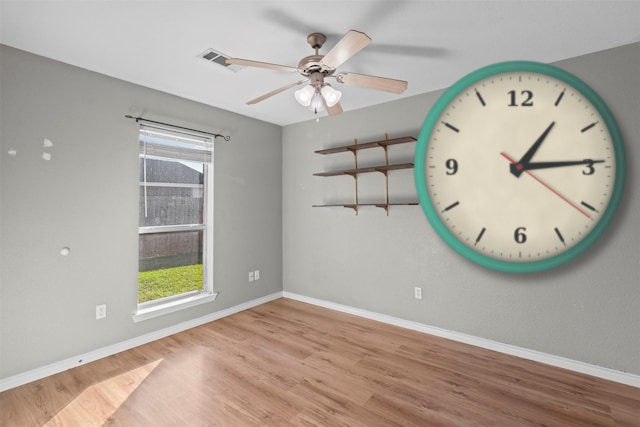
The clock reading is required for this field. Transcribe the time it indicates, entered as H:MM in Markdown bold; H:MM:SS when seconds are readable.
**1:14:21**
